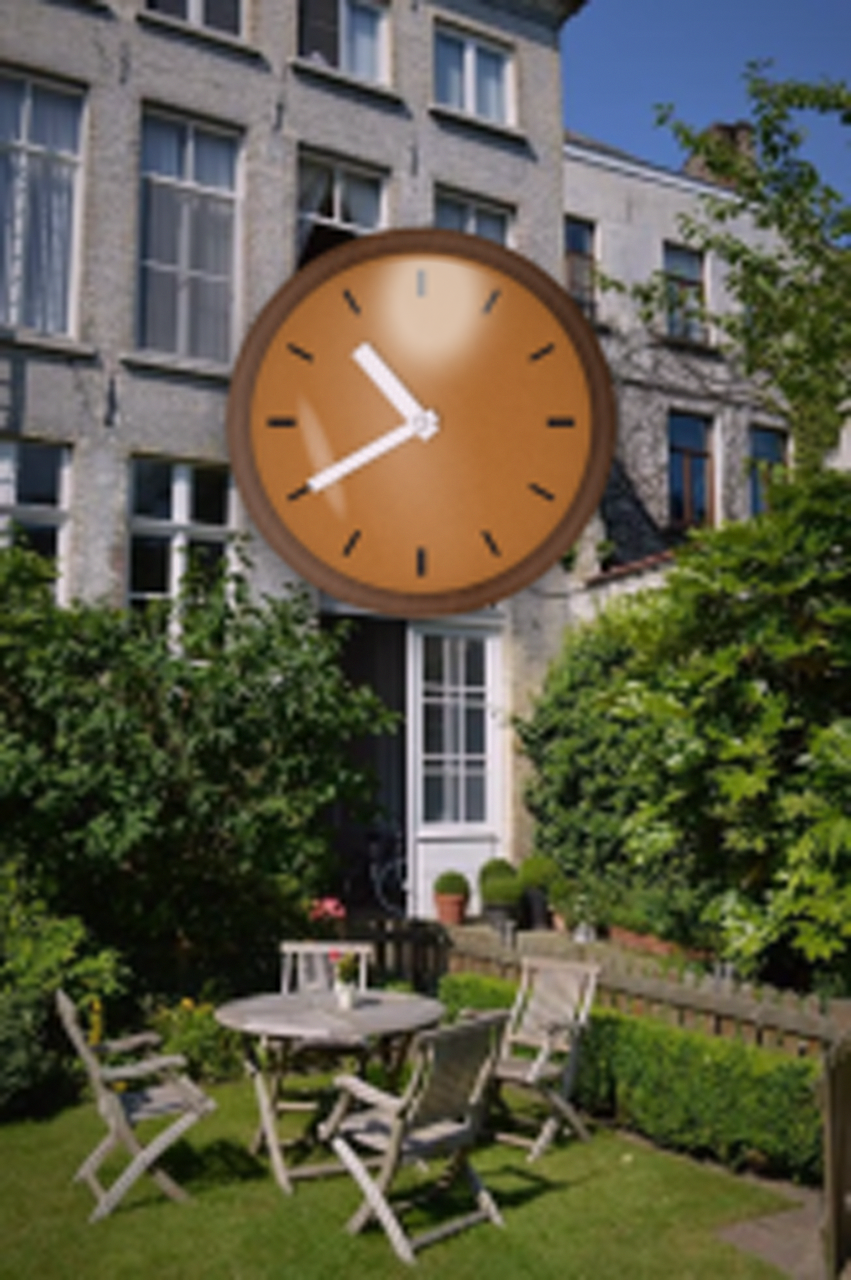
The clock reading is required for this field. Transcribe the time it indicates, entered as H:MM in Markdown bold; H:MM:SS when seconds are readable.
**10:40**
